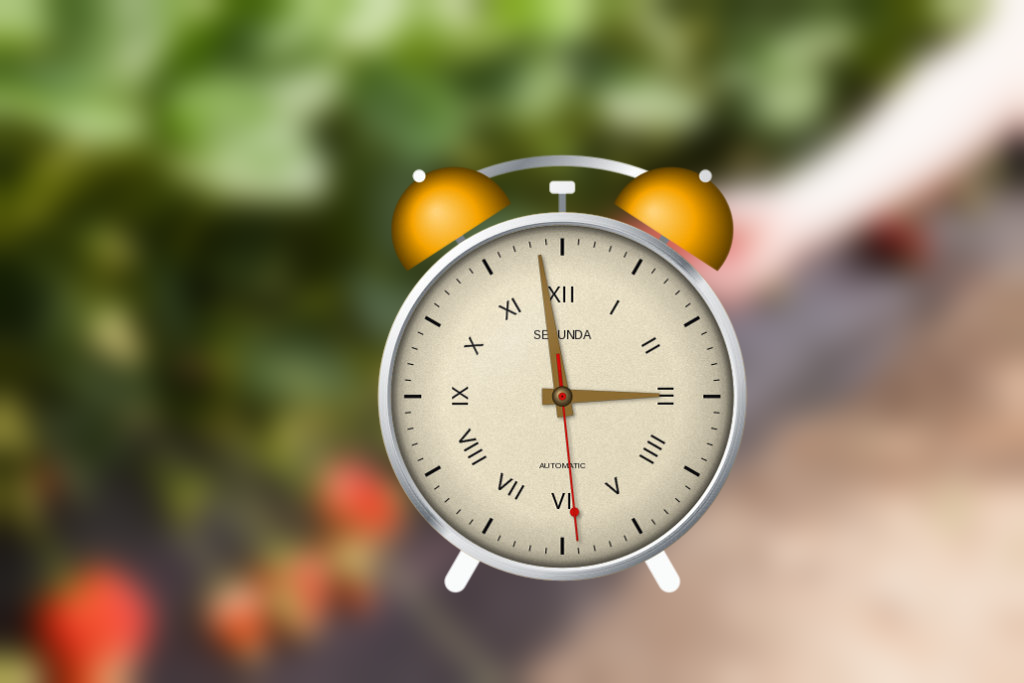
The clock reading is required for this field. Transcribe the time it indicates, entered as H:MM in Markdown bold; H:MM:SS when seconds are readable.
**2:58:29**
